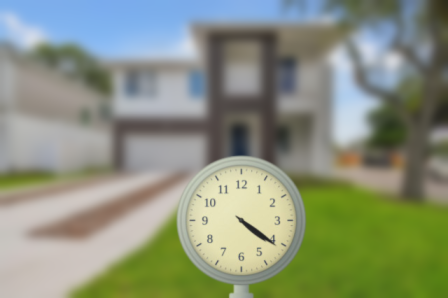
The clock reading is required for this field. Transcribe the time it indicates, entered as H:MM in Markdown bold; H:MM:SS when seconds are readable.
**4:21**
